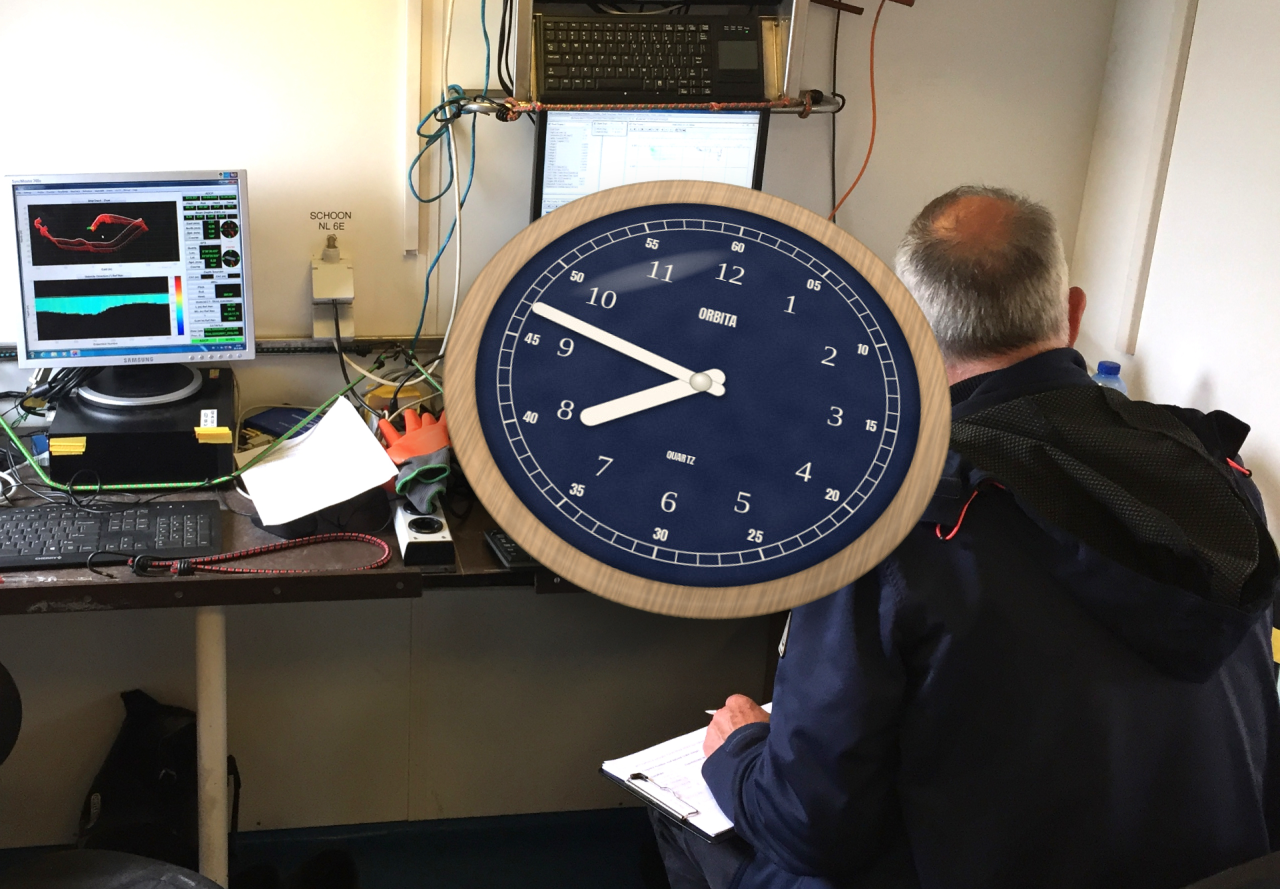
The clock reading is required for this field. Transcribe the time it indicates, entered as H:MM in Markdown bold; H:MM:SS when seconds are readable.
**7:47**
